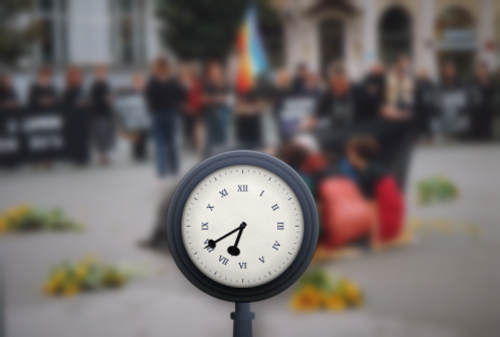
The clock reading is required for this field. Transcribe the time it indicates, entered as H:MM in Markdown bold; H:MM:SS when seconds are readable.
**6:40**
